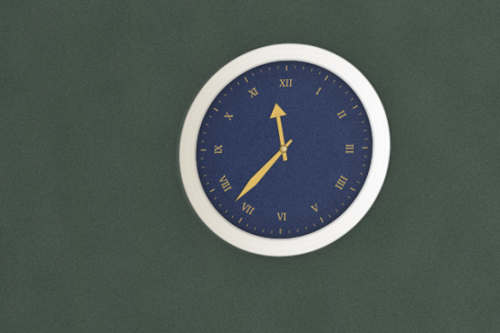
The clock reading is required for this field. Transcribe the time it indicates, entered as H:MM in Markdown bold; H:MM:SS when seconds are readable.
**11:37**
